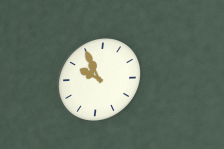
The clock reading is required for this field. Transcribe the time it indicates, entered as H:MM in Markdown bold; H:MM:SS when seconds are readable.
**9:55**
